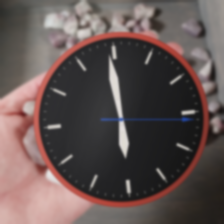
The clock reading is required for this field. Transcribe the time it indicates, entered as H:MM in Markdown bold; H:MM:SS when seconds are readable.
**5:59:16**
